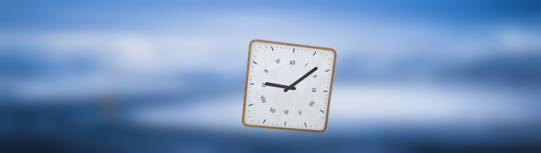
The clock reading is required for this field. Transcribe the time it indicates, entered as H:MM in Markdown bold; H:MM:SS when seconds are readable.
**9:08**
